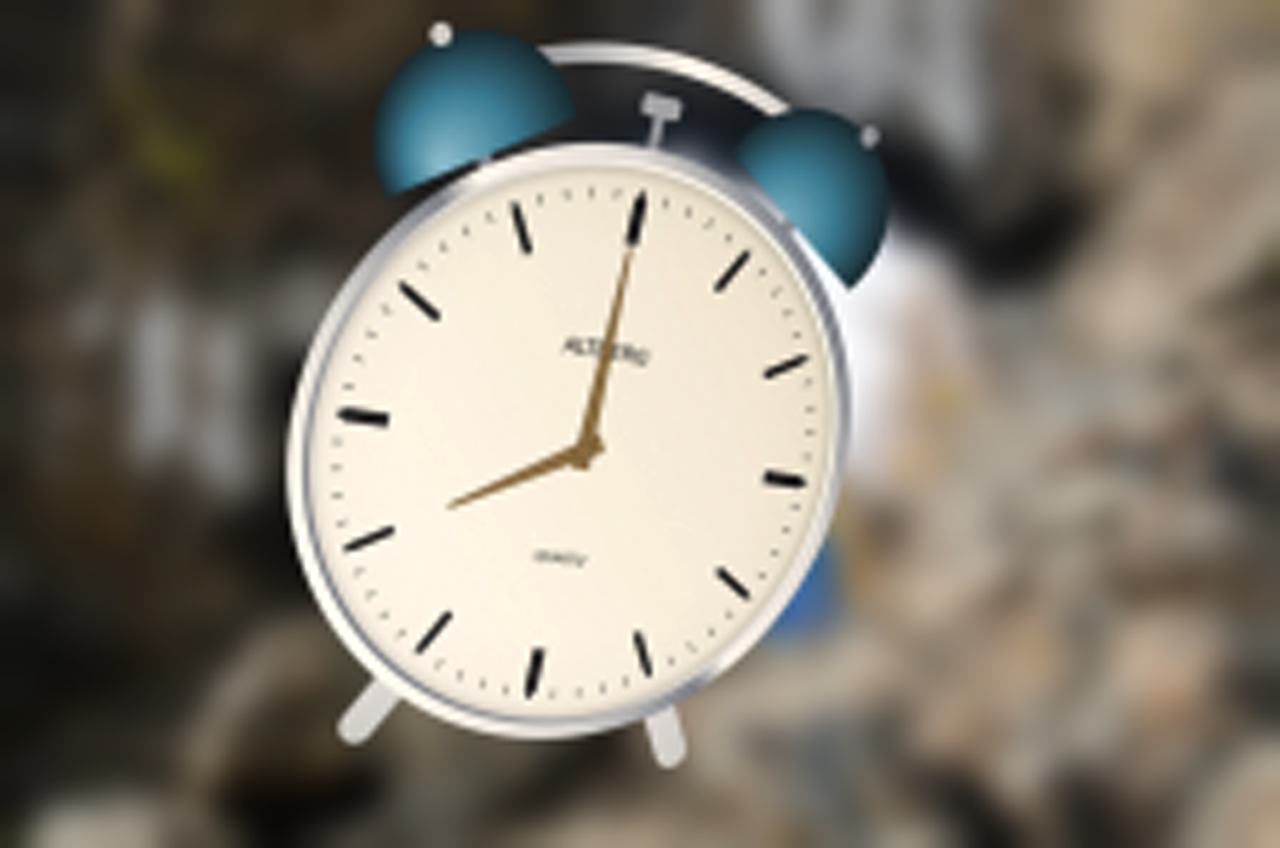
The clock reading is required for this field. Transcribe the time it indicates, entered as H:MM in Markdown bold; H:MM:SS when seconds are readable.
**8:00**
